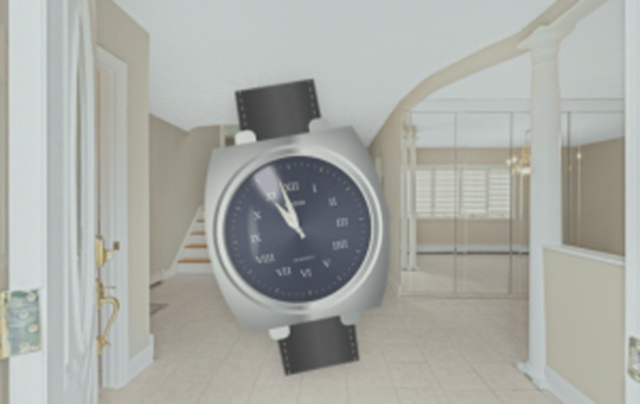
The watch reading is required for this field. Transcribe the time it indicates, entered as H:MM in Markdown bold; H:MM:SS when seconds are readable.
**10:58**
